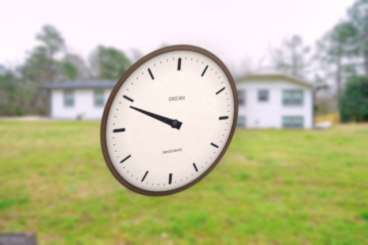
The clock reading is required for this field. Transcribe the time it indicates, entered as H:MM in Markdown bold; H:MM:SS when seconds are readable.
**9:49**
